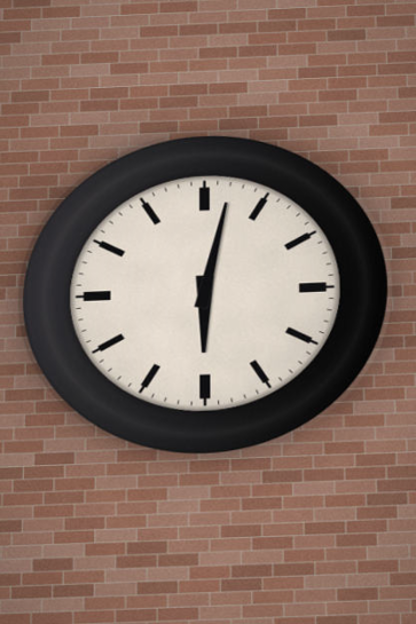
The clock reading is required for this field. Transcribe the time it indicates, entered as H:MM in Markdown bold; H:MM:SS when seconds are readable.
**6:02**
